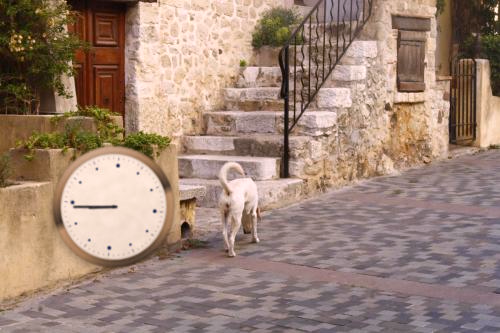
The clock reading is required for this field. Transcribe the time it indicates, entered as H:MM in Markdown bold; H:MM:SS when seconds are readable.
**8:44**
